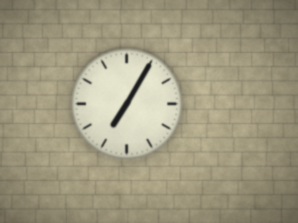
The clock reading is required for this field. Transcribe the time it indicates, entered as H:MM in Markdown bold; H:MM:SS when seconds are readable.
**7:05**
